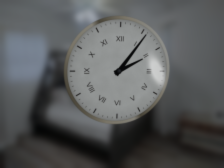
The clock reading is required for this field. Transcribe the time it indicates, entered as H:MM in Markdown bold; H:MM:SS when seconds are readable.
**2:06**
